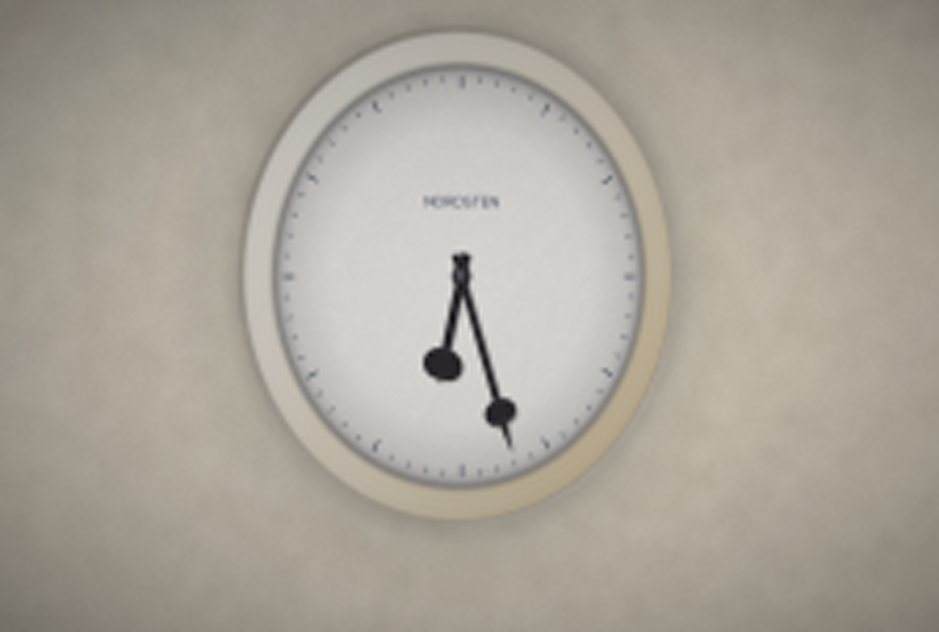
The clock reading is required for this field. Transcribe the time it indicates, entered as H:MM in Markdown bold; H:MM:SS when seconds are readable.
**6:27**
